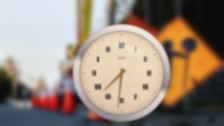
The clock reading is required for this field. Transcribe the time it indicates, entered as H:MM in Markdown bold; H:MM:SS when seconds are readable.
**7:31**
